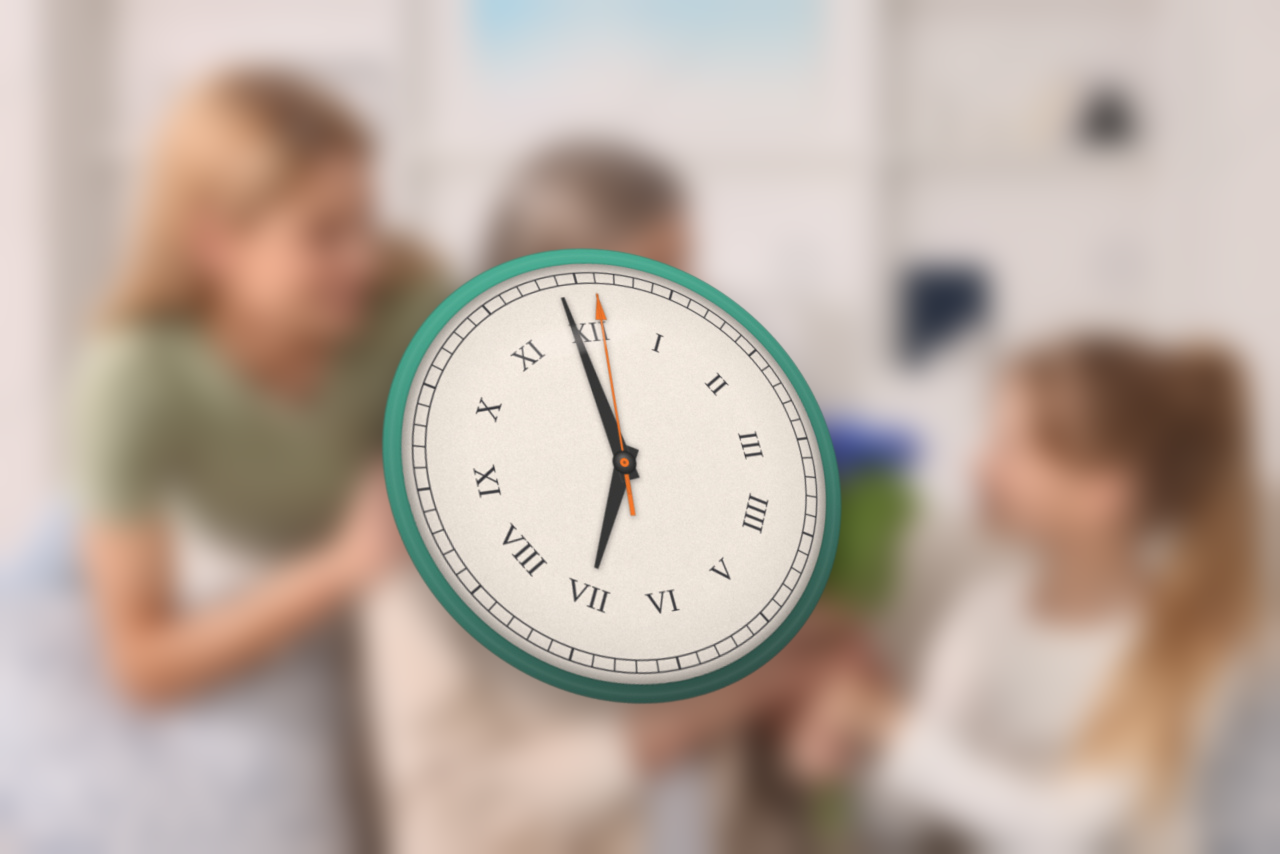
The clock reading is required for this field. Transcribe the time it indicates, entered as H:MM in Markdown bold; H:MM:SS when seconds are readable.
**6:59:01**
